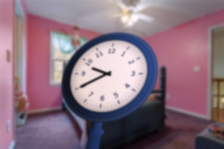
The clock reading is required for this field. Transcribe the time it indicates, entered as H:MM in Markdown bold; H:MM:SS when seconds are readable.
**9:40**
